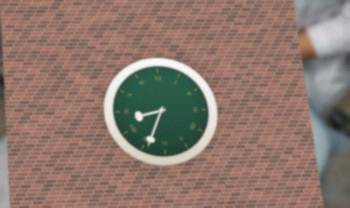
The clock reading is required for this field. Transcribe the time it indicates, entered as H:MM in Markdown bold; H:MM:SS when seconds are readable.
**8:34**
